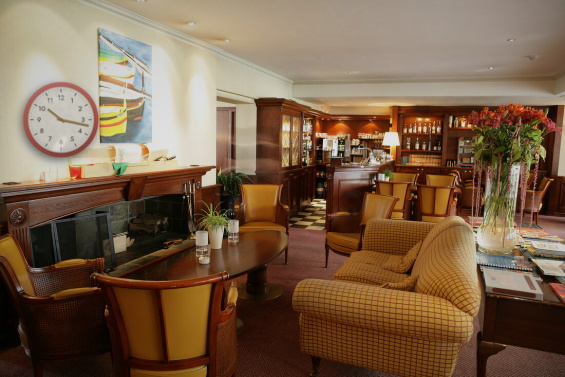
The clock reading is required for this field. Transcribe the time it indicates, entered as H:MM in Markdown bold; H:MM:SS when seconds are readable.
**10:17**
